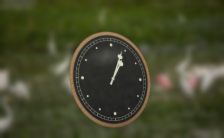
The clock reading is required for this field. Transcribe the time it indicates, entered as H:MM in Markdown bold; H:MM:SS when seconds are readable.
**1:04**
